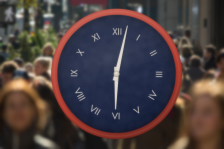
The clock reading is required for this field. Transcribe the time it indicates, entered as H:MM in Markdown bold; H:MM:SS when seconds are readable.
**6:02**
